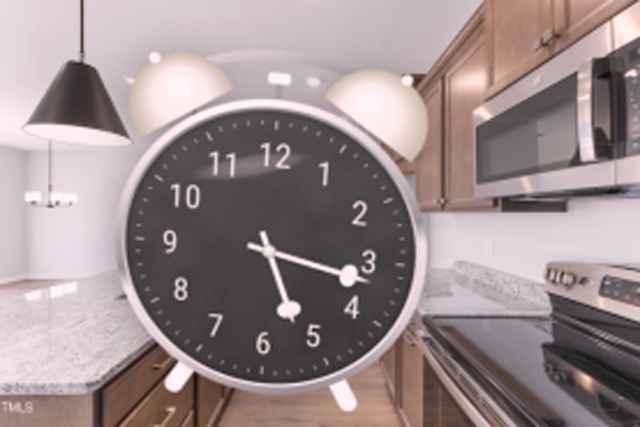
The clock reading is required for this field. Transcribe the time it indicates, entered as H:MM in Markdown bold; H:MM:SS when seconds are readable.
**5:17**
